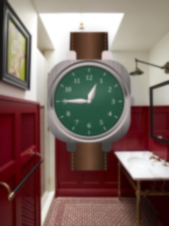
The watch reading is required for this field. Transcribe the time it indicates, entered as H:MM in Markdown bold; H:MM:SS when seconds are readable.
**12:45**
